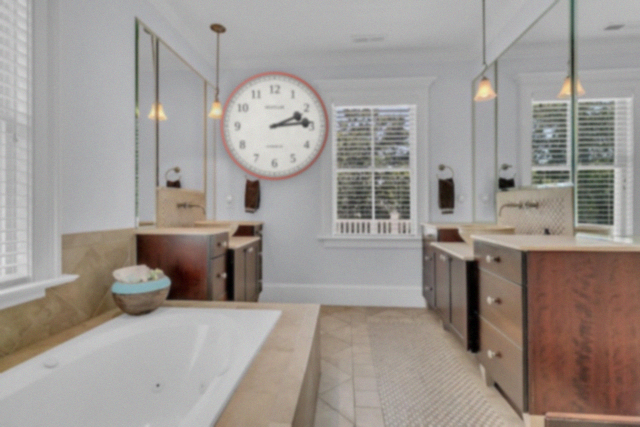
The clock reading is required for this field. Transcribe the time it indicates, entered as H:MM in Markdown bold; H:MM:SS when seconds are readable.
**2:14**
